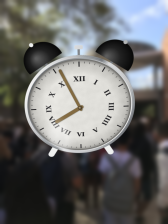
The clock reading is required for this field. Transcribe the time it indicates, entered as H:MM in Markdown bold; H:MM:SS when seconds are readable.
**7:56**
